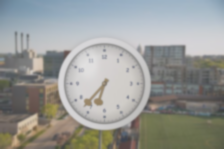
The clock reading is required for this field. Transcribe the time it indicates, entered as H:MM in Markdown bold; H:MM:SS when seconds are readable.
**6:37**
